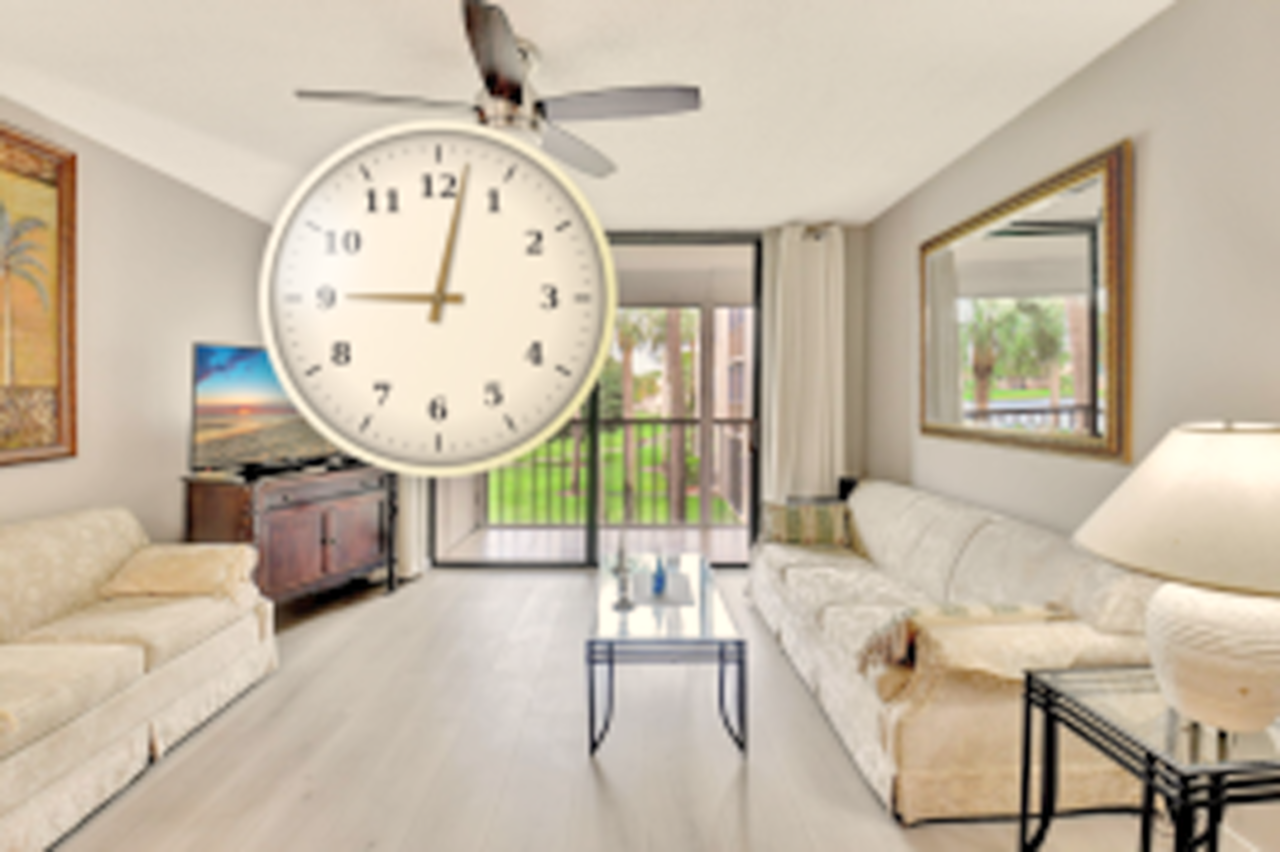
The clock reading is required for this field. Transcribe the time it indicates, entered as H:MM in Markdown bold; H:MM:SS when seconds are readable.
**9:02**
